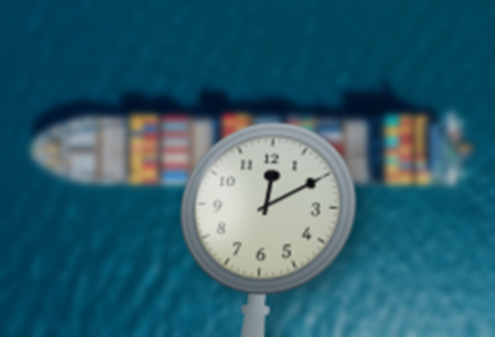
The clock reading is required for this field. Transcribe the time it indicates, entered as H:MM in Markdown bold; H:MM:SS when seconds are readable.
**12:10**
